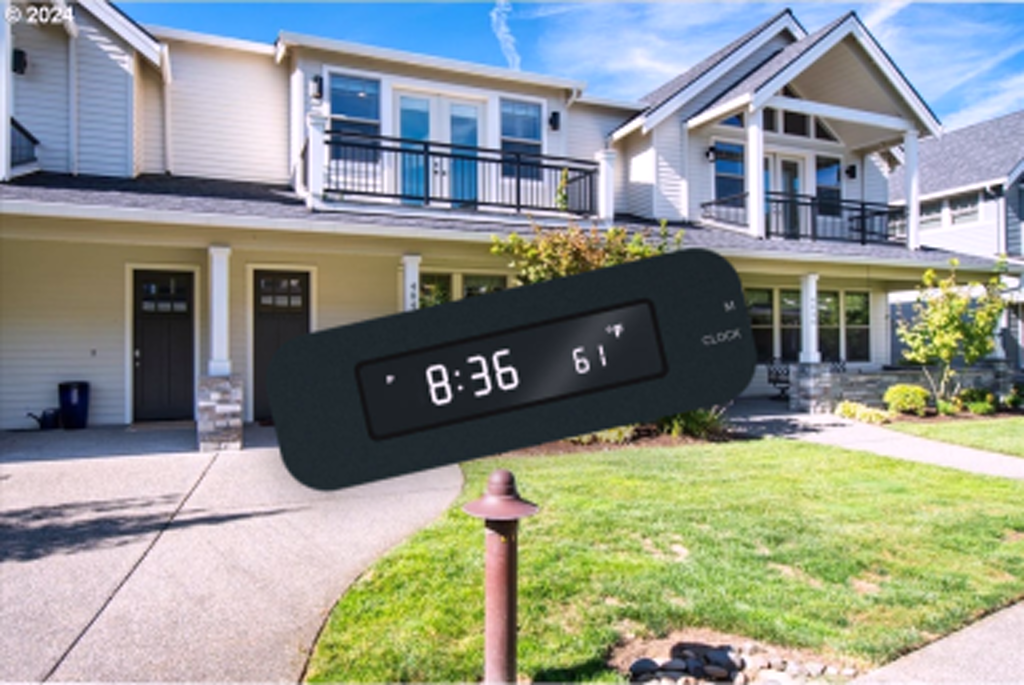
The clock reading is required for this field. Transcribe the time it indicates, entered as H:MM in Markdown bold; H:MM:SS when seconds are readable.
**8:36**
